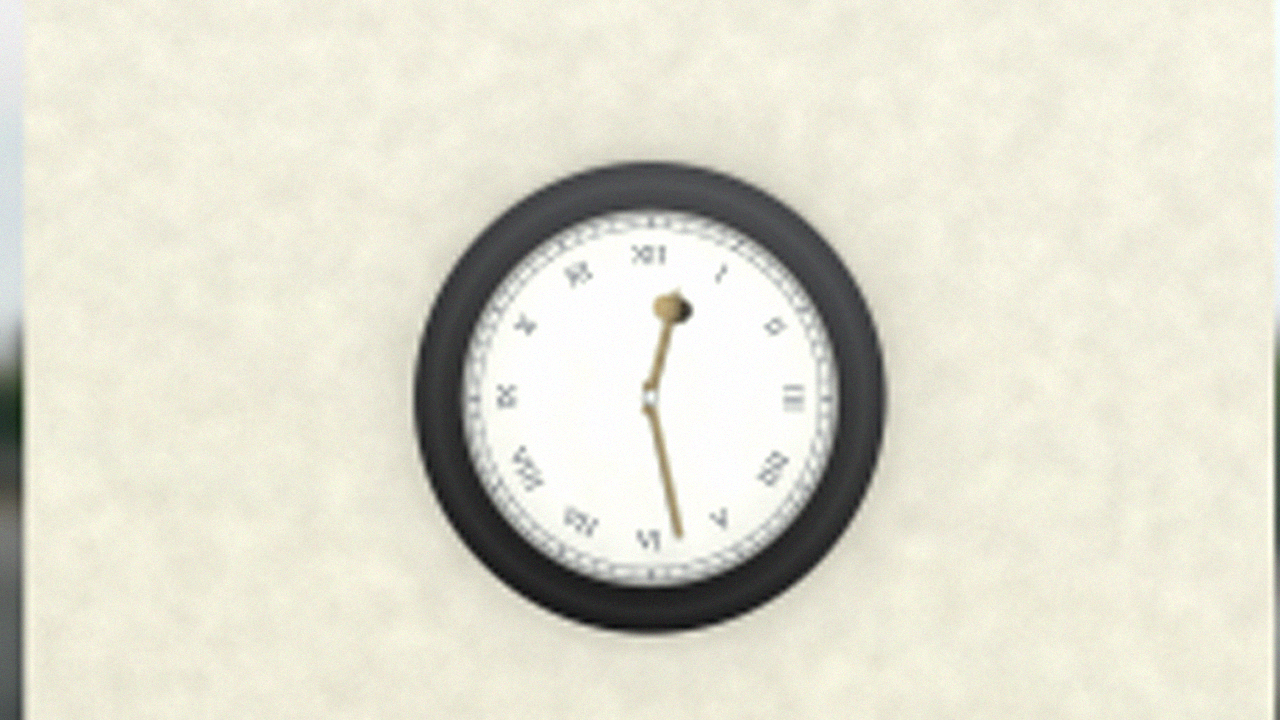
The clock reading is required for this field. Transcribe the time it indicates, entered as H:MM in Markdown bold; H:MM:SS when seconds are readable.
**12:28**
